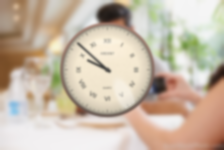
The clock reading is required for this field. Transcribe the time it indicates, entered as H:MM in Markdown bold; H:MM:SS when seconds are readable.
**9:52**
